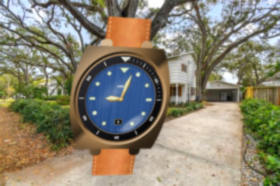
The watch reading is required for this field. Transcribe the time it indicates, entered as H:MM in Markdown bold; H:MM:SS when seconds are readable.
**9:03**
